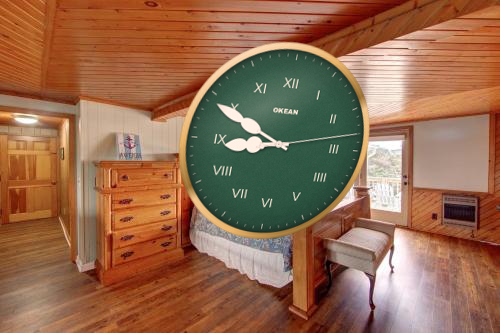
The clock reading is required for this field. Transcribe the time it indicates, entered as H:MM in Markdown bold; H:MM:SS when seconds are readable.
**8:49:13**
